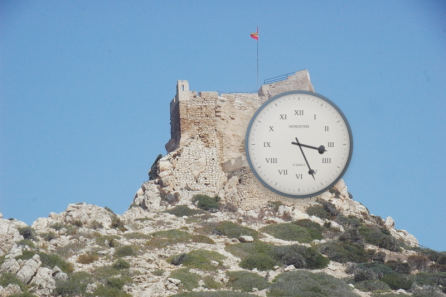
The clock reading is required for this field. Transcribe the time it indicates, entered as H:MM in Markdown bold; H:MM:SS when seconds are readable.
**3:26**
